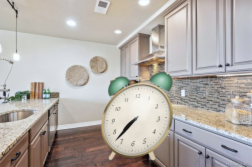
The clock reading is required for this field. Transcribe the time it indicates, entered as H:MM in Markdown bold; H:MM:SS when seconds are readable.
**7:37**
